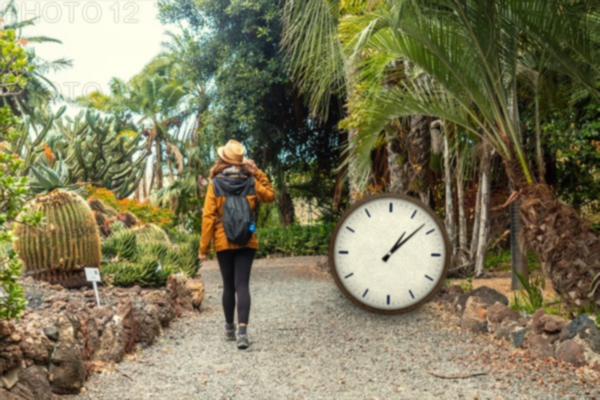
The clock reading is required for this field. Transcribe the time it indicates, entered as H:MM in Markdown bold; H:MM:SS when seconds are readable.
**1:08**
